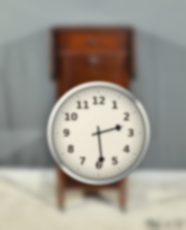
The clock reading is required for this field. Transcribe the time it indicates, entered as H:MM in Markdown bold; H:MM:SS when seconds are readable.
**2:29**
